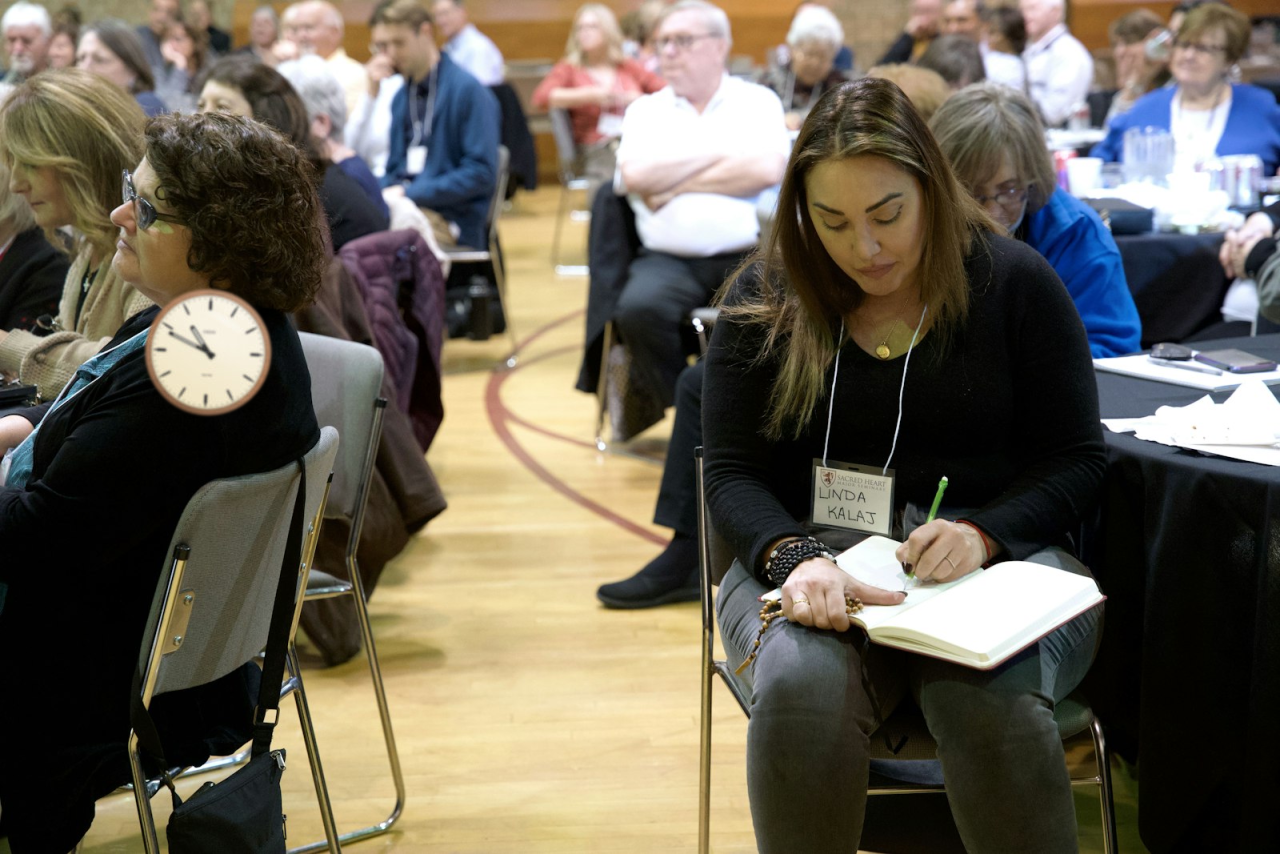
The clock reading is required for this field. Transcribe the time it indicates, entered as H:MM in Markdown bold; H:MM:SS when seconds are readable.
**10:49**
